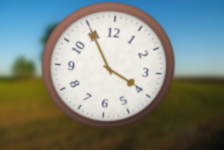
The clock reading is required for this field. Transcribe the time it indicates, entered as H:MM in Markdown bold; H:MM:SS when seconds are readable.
**3:55**
